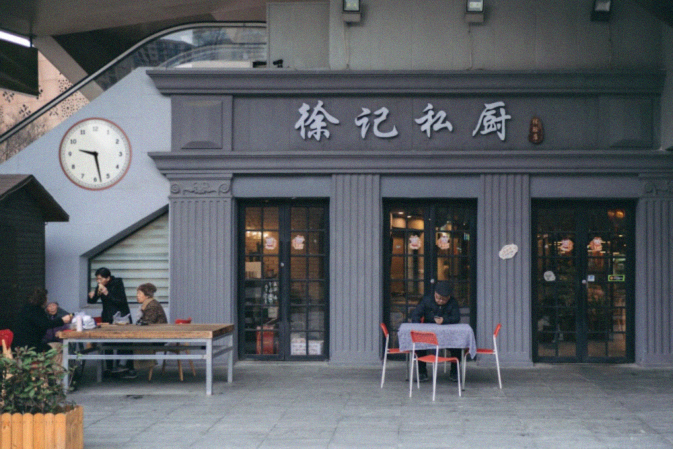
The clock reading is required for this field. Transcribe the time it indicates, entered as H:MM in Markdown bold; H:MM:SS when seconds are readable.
**9:28**
